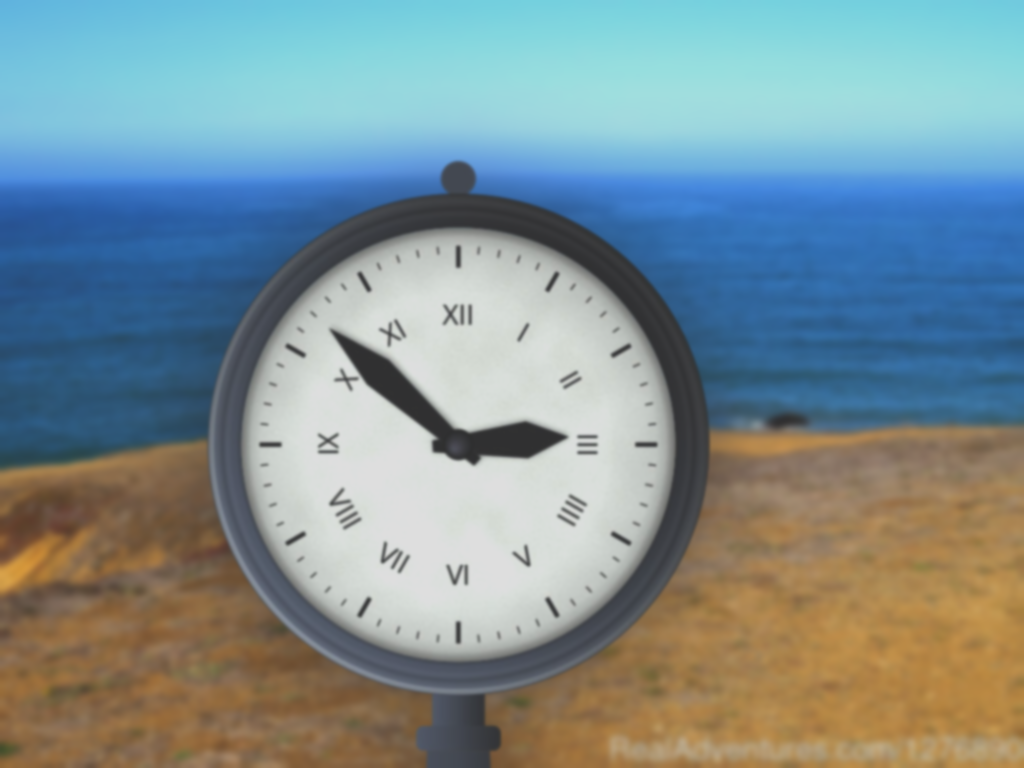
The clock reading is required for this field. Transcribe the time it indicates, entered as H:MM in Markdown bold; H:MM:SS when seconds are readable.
**2:52**
